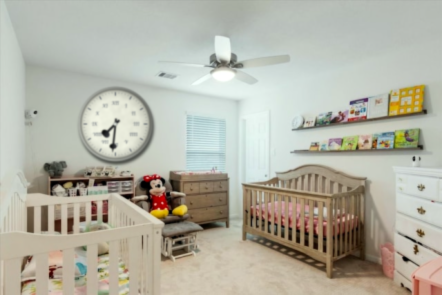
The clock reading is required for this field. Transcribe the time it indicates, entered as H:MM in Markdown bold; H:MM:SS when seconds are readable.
**7:31**
